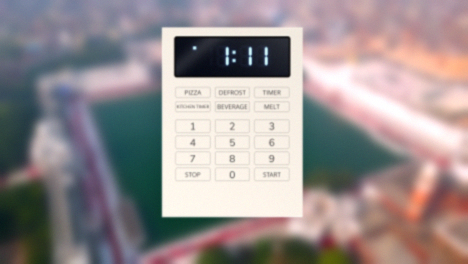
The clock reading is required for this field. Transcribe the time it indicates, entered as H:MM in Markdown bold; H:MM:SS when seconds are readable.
**1:11**
